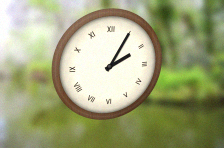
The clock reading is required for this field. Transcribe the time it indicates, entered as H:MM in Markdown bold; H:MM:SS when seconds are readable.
**2:05**
